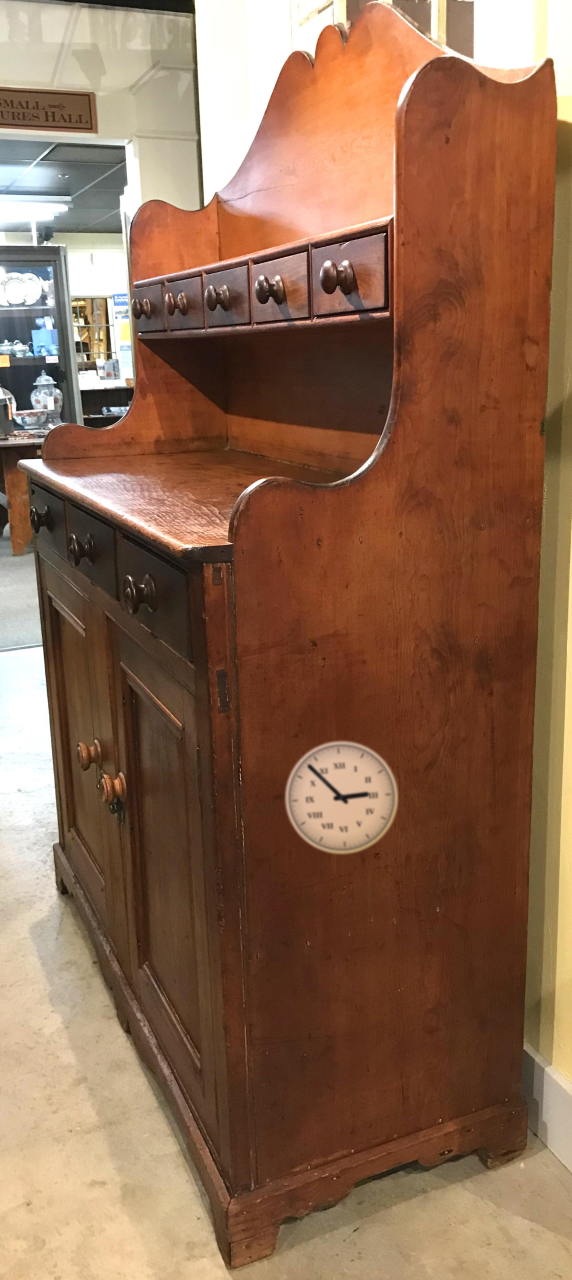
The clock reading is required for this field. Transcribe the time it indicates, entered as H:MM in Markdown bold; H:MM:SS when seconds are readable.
**2:53**
